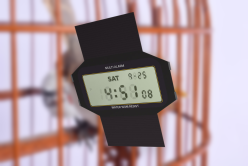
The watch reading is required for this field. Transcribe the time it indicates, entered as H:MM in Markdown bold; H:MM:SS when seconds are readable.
**4:51:08**
